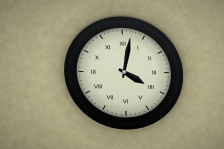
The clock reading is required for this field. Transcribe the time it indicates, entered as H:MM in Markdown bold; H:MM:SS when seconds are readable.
**4:02**
